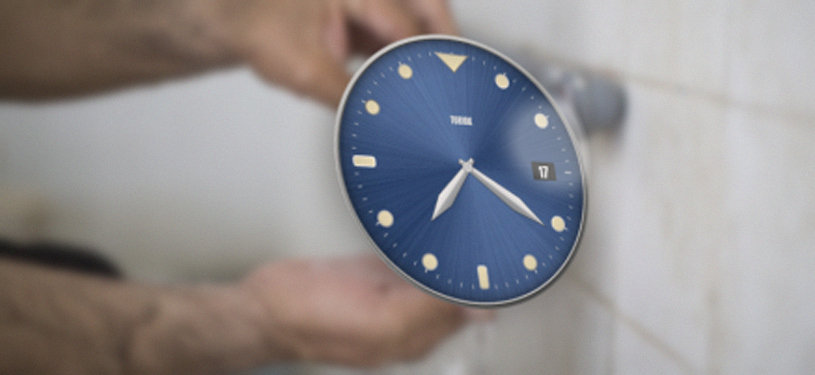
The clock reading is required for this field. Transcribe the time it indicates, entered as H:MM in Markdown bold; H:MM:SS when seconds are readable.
**7:21**
